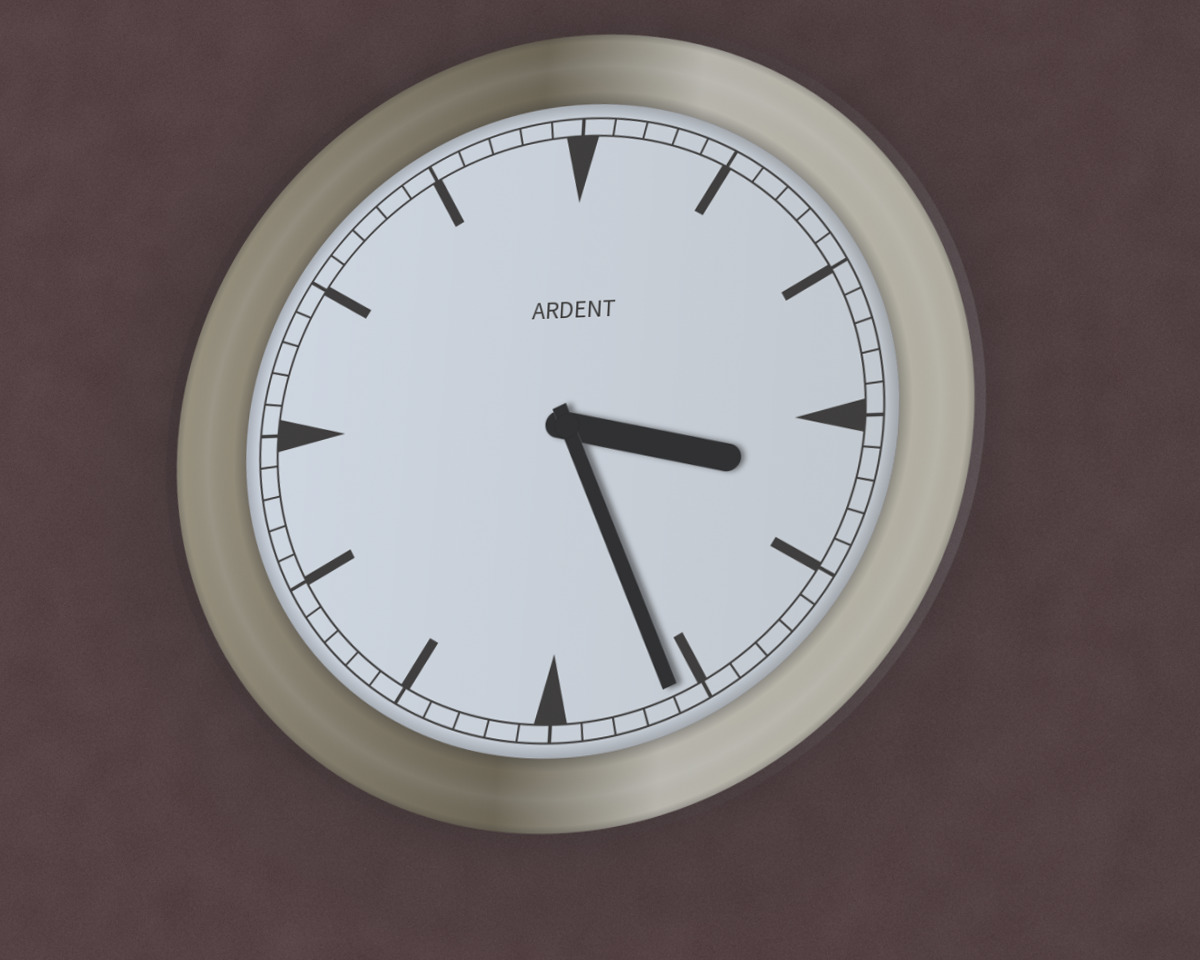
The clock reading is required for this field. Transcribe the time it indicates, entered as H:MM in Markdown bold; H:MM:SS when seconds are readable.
**3:26**
